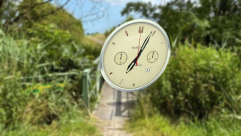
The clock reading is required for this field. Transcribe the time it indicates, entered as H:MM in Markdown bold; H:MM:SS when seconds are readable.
**7:04**
